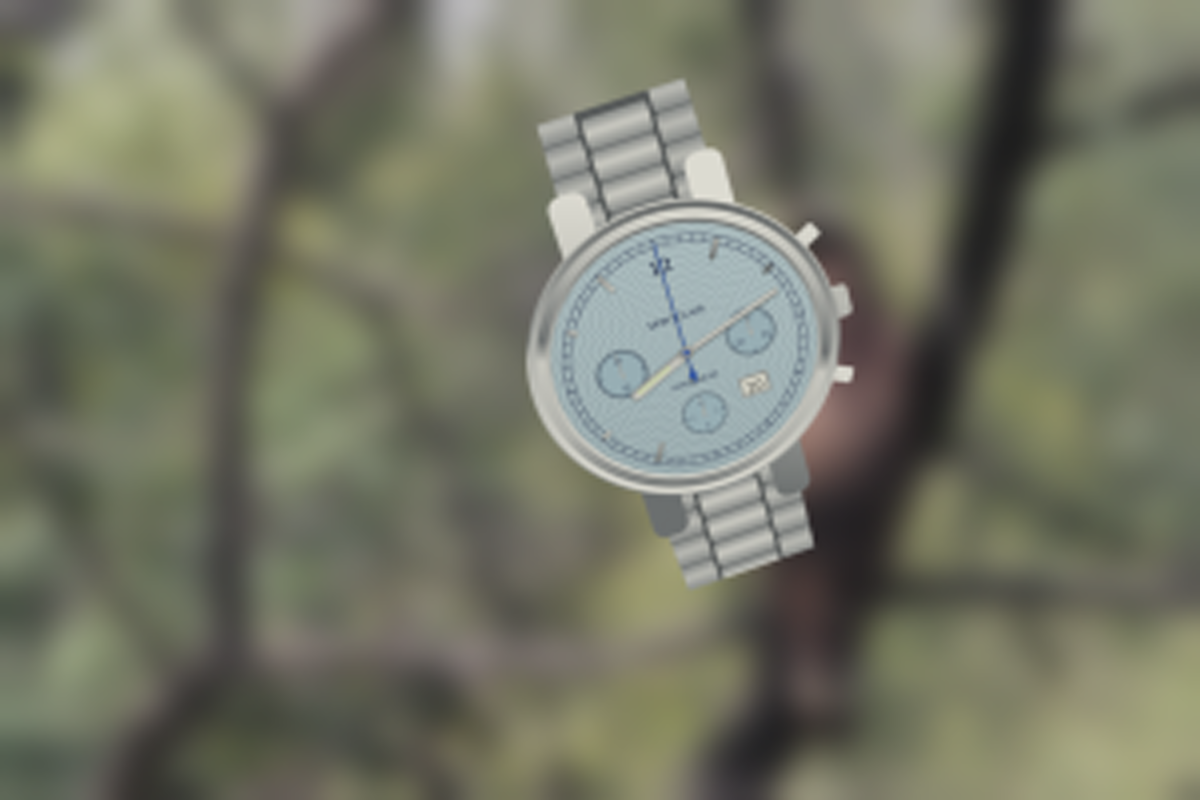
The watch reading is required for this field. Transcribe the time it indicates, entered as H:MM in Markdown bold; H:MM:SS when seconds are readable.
**8:12**
